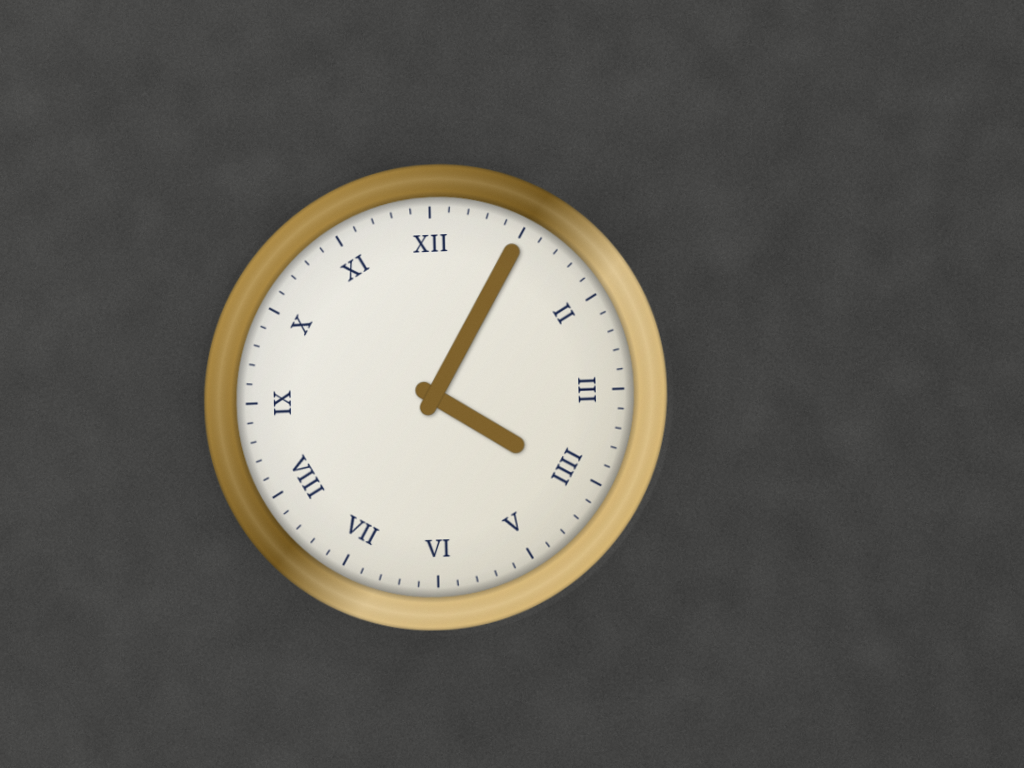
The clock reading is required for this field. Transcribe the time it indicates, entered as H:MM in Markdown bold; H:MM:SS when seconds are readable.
**4:05**
